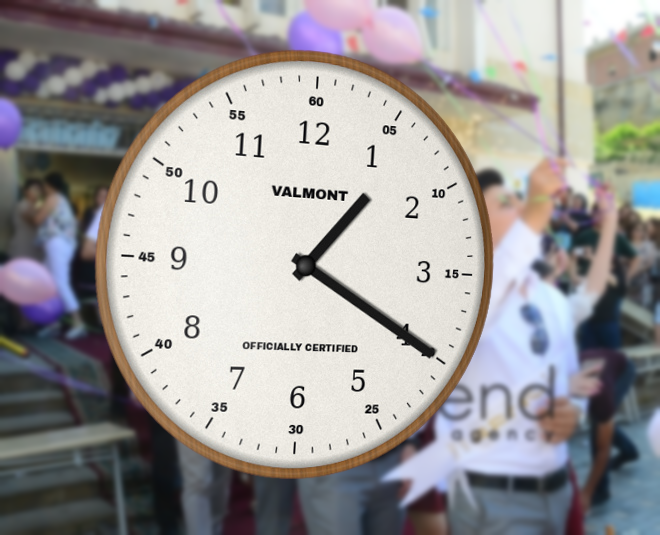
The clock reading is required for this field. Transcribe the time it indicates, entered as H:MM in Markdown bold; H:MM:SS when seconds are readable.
**1:20**
